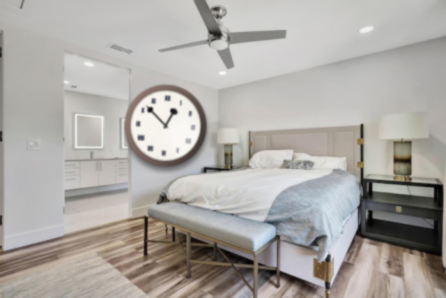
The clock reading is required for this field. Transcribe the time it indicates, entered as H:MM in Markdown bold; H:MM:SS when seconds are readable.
**12:52**
